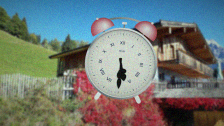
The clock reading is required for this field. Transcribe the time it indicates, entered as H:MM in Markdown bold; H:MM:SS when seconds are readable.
**5:30**
